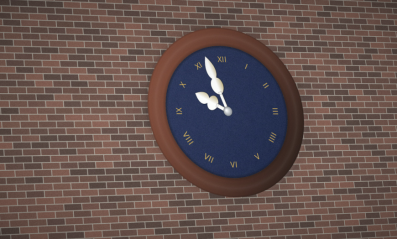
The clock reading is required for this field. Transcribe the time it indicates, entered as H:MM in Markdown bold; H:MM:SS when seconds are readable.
**9:57**
